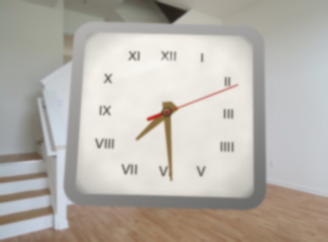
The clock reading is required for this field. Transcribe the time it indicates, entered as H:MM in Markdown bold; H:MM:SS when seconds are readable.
**7:29:11**
